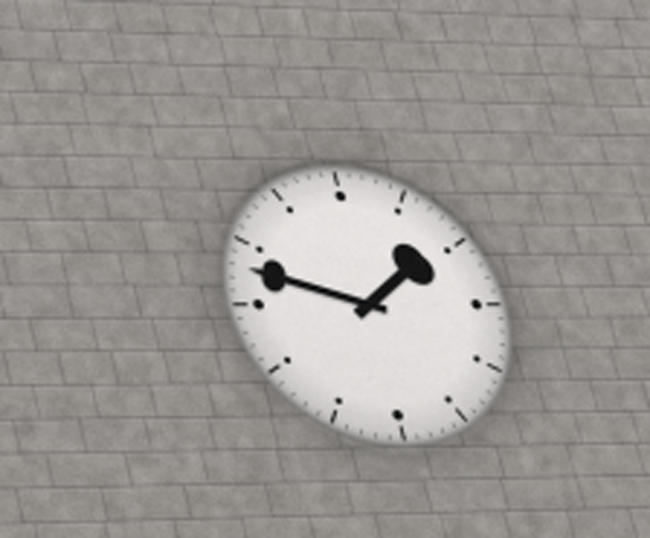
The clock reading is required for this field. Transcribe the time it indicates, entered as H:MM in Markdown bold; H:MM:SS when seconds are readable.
**1:48**
